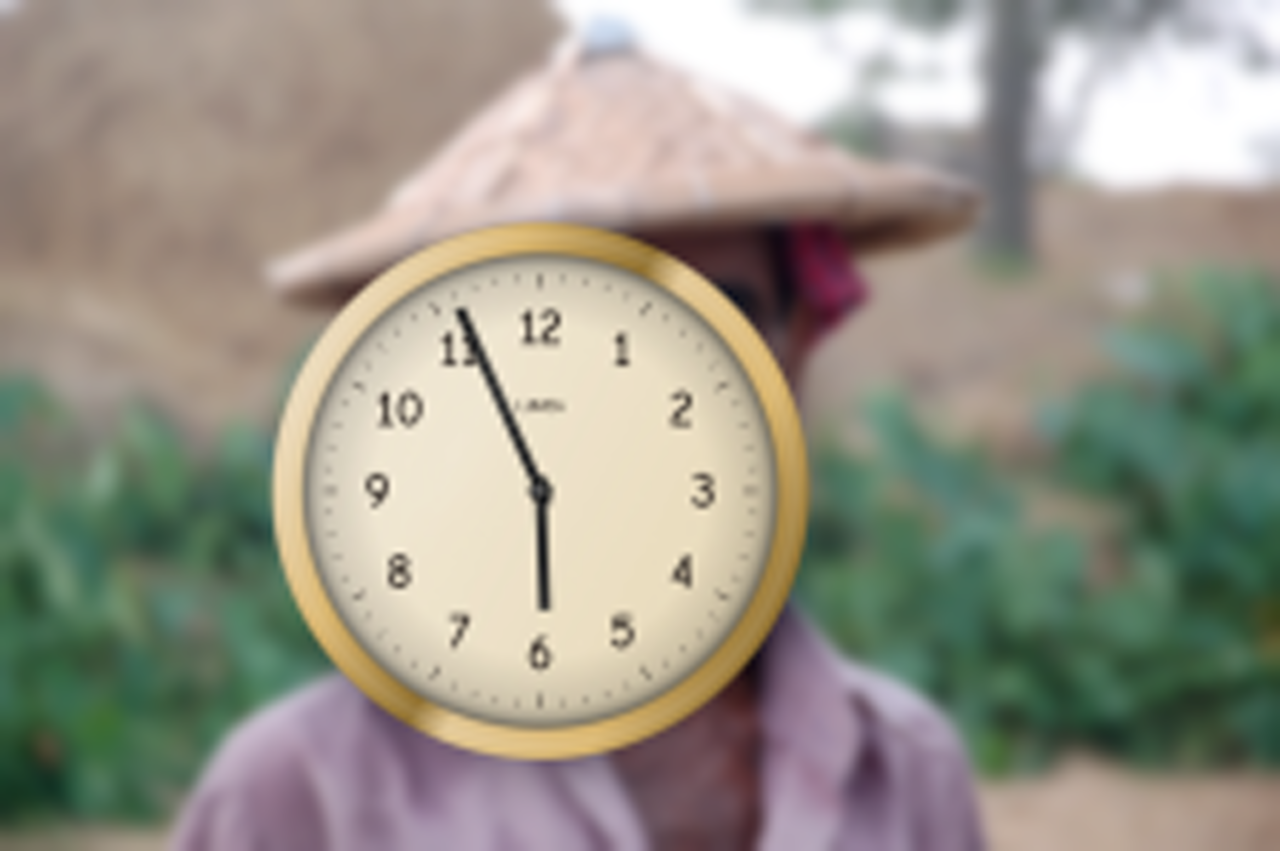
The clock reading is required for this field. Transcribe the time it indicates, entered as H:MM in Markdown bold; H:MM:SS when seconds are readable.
**5:56**
